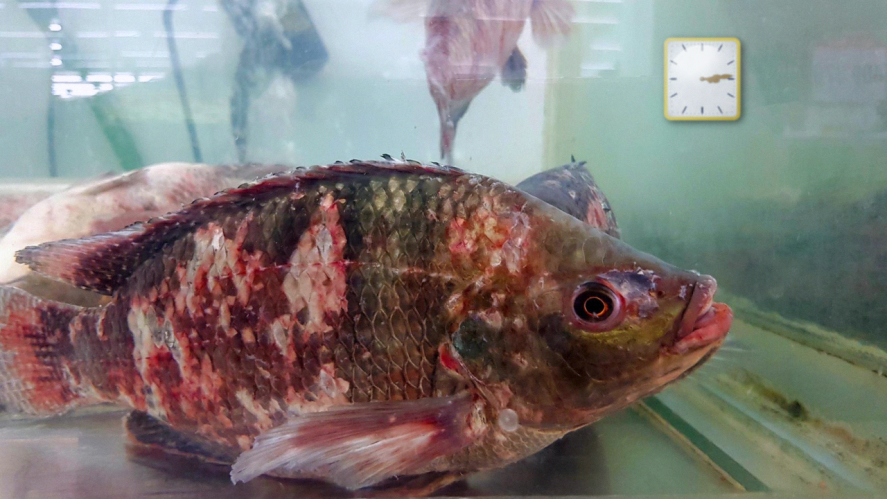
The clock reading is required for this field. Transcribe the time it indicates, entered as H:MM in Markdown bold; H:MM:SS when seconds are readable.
**3:14**
